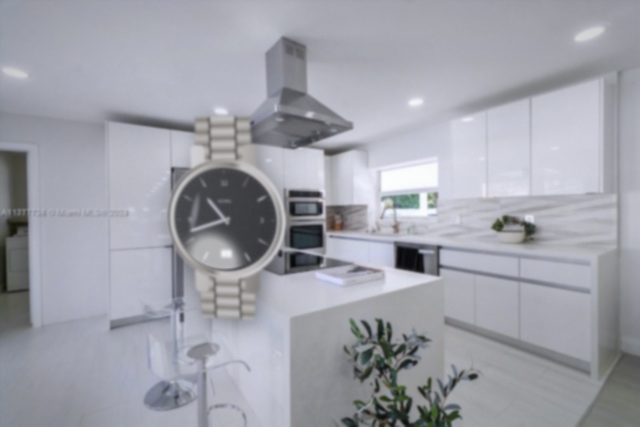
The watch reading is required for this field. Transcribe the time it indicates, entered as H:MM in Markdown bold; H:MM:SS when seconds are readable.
**10:42**
